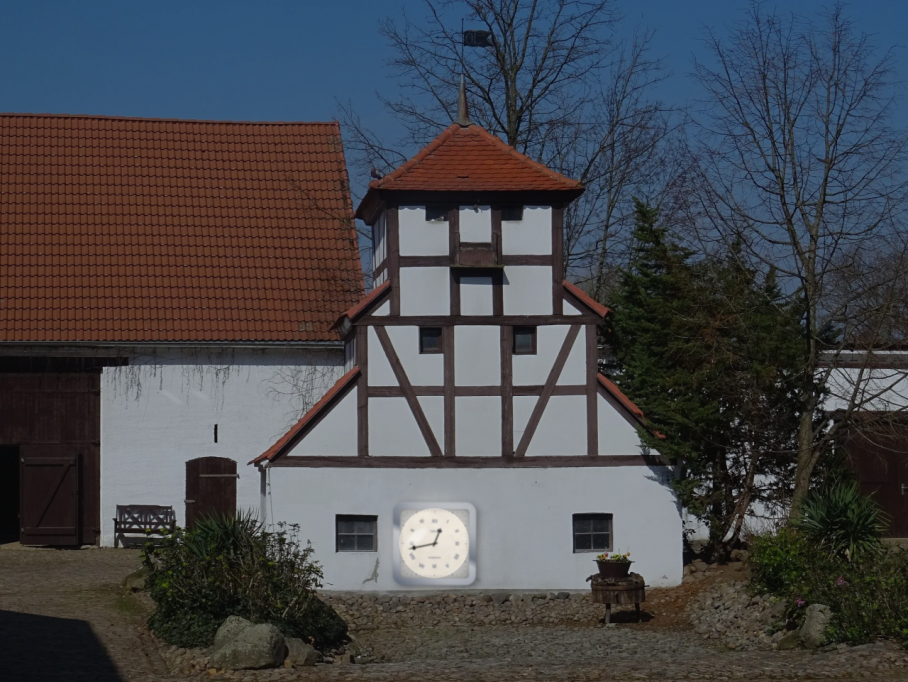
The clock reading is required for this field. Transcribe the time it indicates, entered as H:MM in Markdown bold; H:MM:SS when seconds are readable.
**12:43**
